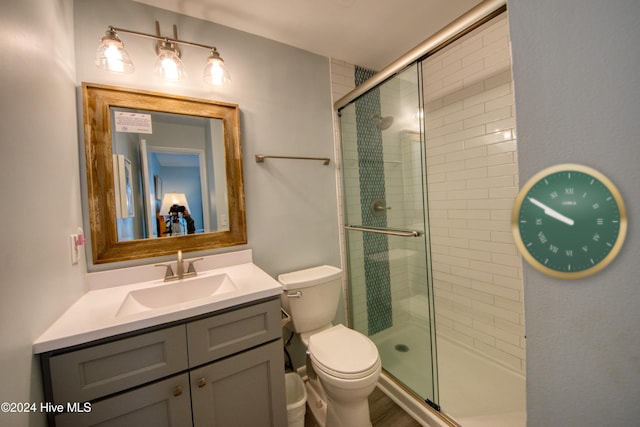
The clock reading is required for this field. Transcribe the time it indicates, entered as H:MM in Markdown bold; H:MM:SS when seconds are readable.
**9:50**
